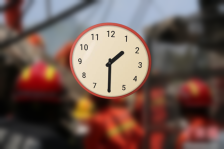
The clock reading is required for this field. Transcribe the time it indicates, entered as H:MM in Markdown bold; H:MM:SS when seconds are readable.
**1:30**
